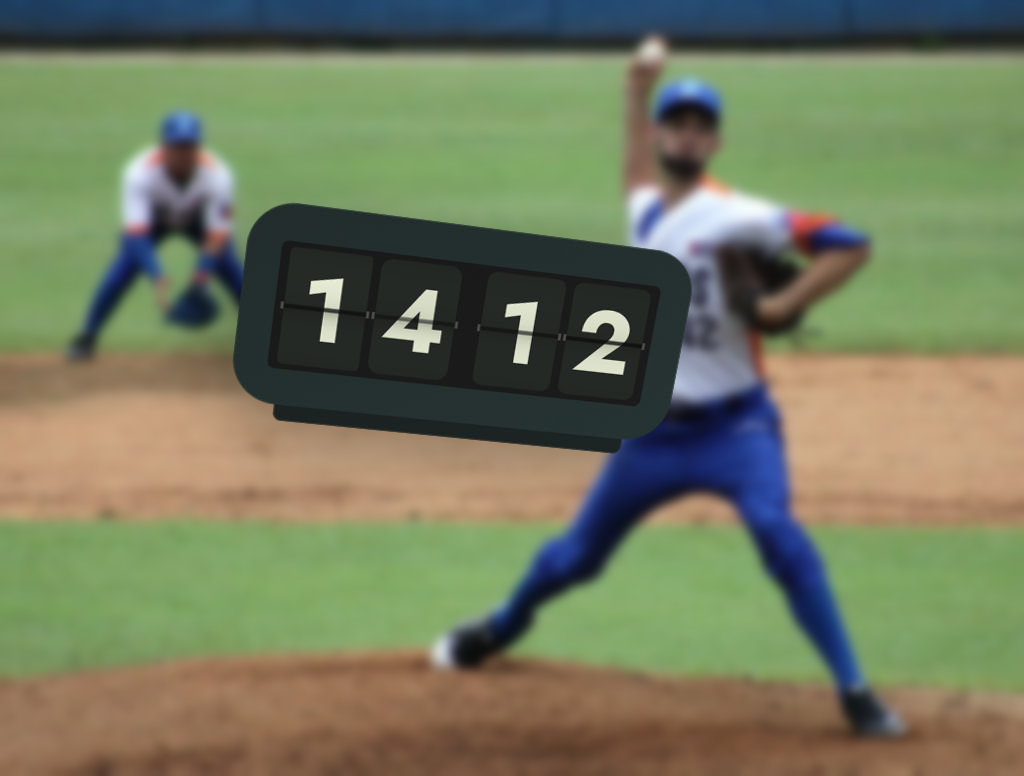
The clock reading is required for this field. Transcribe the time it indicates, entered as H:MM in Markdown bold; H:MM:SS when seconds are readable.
**14:12**
